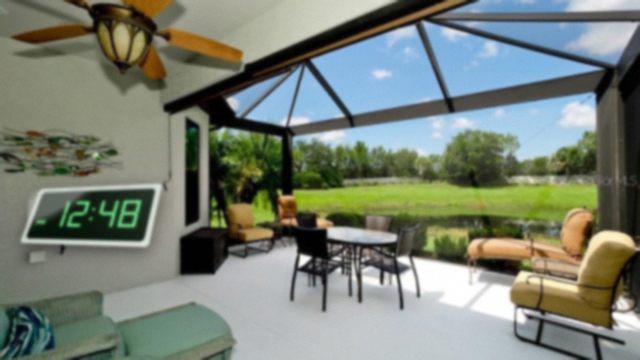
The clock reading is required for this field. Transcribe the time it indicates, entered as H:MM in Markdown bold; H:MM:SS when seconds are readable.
**12:48**
